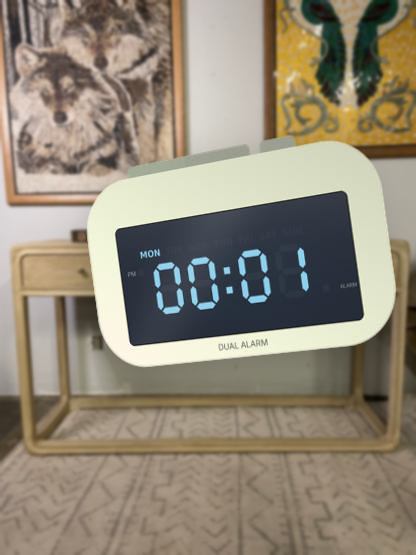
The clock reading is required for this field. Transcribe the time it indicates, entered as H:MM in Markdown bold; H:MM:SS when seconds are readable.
**0:01**
